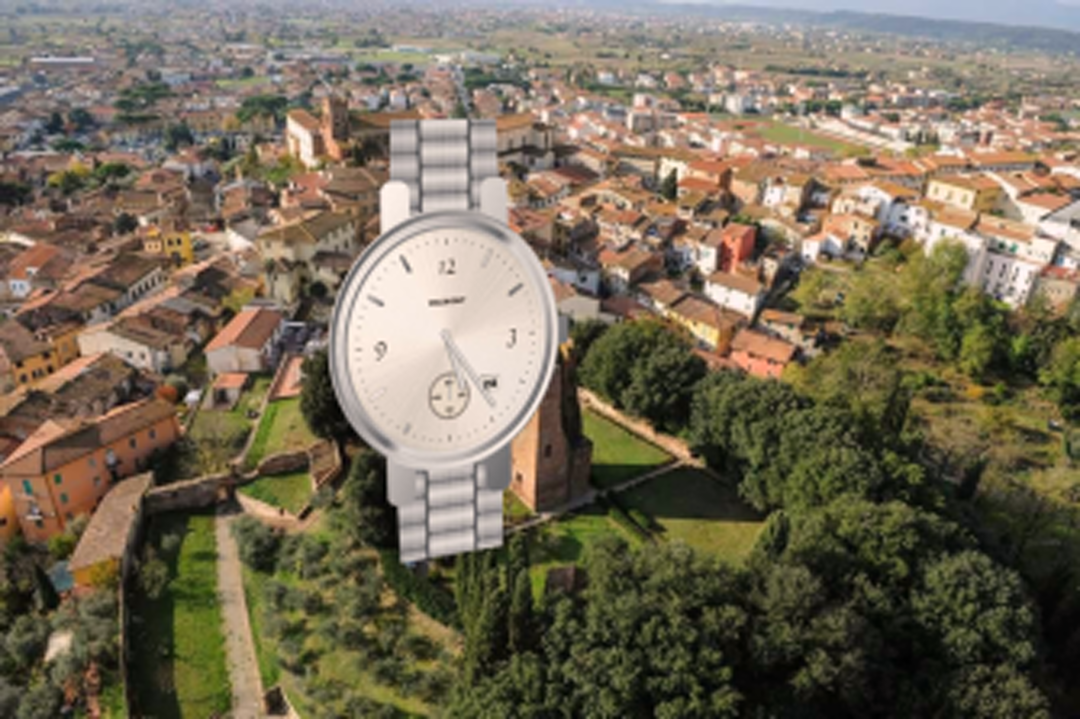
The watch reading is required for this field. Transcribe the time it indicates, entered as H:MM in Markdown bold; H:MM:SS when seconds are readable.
**5:24**
